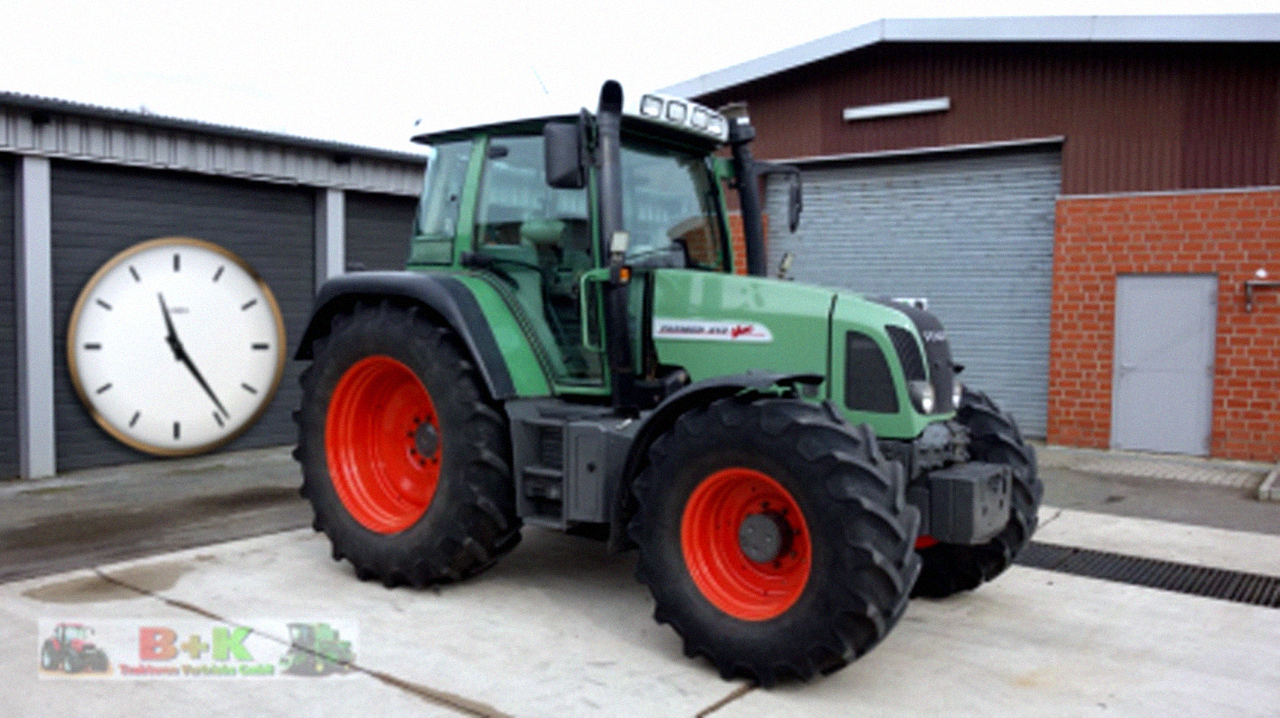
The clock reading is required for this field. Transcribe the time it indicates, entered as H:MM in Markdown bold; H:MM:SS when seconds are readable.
**11:24**
